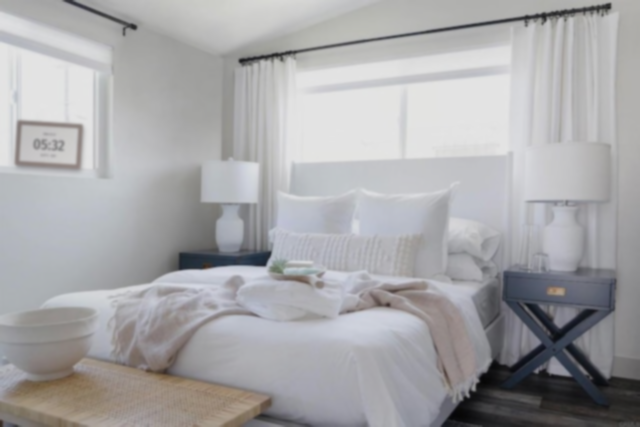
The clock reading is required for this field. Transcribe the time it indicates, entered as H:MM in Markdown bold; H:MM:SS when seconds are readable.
**5:32**
